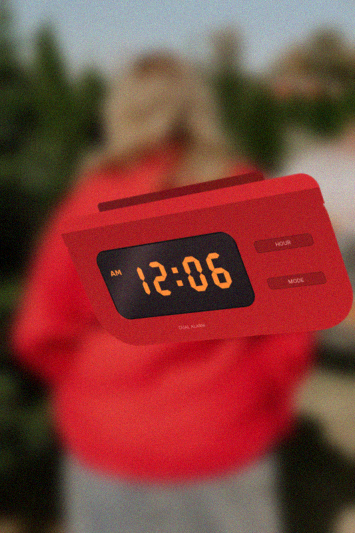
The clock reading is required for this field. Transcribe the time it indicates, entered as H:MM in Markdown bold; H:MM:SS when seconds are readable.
**12:06**
